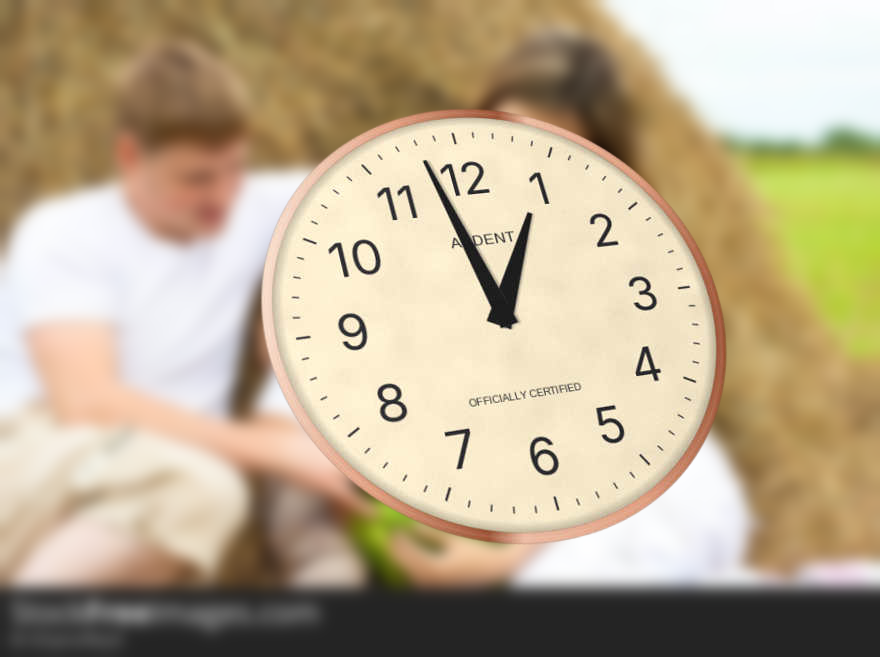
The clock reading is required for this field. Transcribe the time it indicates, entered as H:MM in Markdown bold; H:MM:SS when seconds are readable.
**12:58**
